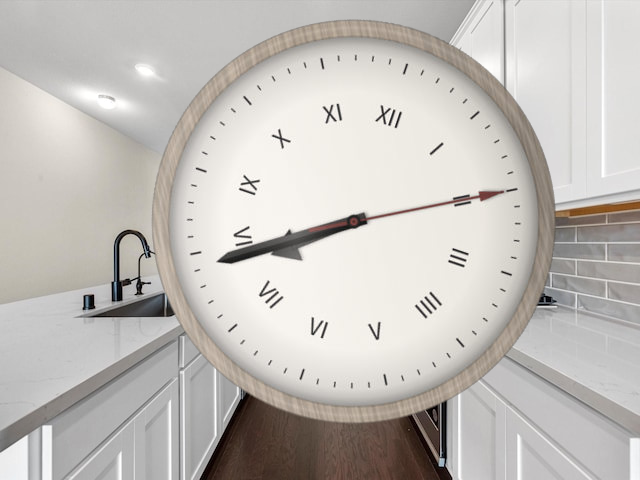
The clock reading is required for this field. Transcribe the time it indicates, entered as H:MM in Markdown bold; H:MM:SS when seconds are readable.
**7:39:10**
